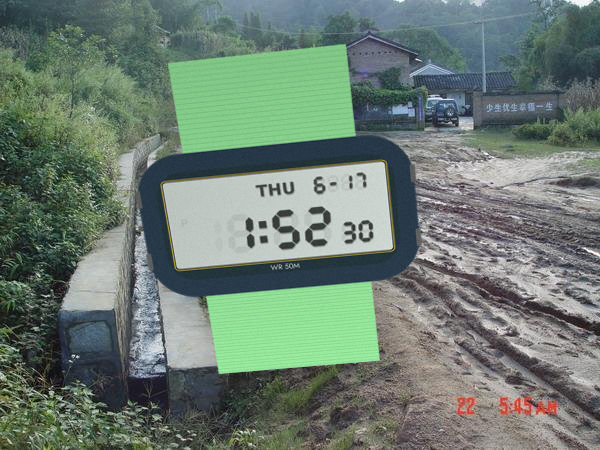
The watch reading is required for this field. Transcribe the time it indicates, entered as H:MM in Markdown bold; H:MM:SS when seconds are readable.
**1:52:30**
